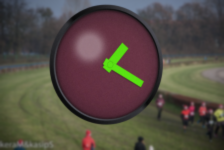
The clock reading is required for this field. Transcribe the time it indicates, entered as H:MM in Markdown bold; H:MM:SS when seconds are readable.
**1:20**
